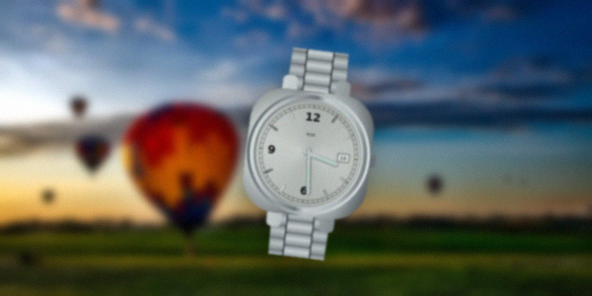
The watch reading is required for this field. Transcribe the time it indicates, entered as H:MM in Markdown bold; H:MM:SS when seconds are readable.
**3:29**
